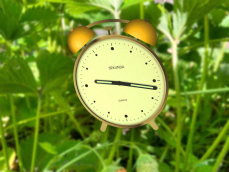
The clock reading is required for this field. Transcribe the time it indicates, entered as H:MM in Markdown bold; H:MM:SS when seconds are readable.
**9:17**
